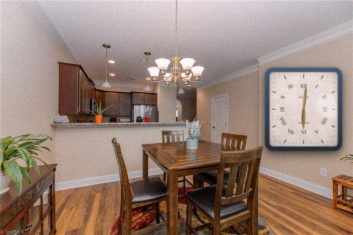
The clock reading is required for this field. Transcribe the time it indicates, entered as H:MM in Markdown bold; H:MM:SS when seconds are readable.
**6:01**
